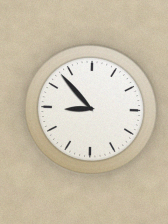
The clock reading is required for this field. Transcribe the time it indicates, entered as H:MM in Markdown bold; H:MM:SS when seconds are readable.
**8:53**
